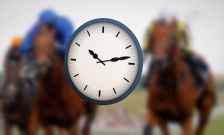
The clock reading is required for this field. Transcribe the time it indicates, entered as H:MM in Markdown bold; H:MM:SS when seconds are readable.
**10:13**
